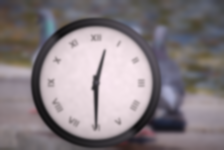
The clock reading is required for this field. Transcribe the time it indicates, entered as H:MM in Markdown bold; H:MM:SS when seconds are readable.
**12:30**
